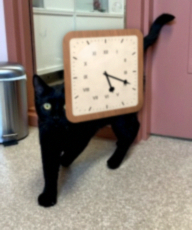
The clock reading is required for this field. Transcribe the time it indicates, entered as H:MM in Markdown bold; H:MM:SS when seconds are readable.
**5:19**
